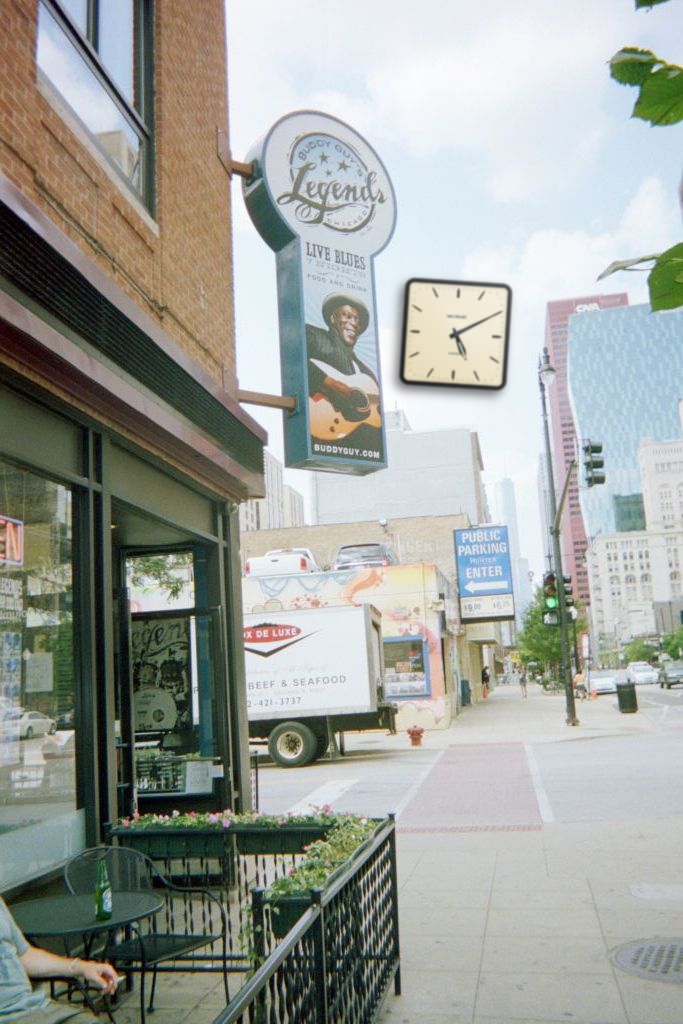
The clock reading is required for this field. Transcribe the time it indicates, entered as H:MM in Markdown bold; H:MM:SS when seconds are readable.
**5:10**
